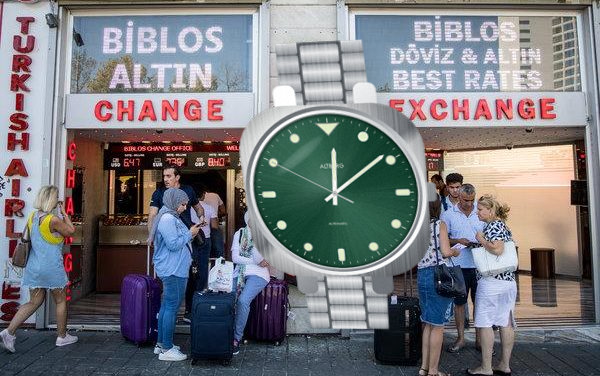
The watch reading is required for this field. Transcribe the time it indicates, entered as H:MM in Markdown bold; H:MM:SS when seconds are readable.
**12:08:50**
